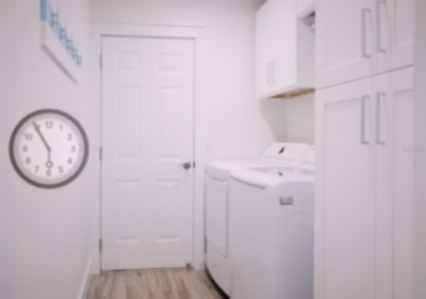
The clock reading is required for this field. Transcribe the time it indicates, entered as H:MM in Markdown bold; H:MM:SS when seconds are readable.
**5:55**
